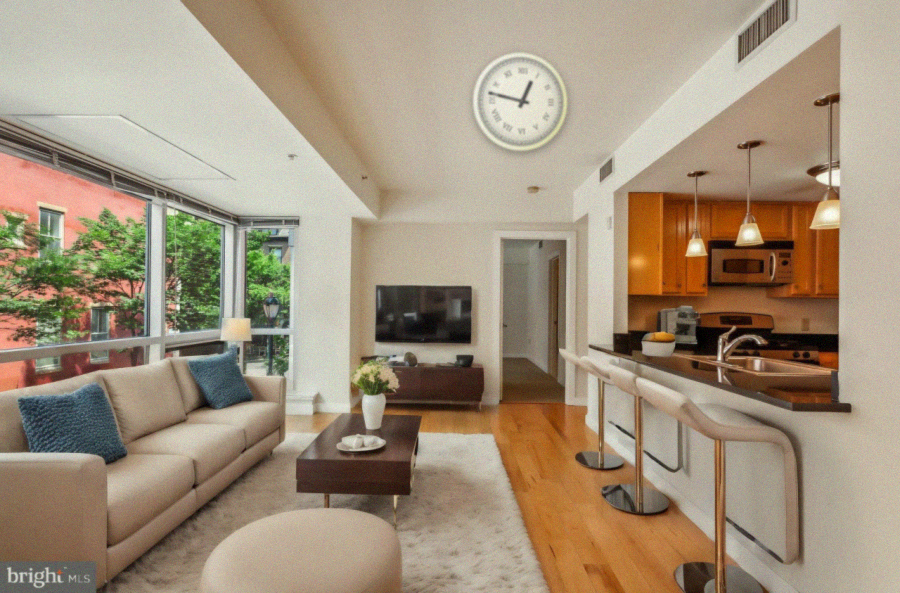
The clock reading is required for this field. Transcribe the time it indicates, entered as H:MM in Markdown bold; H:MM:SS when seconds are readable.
**12:47**
